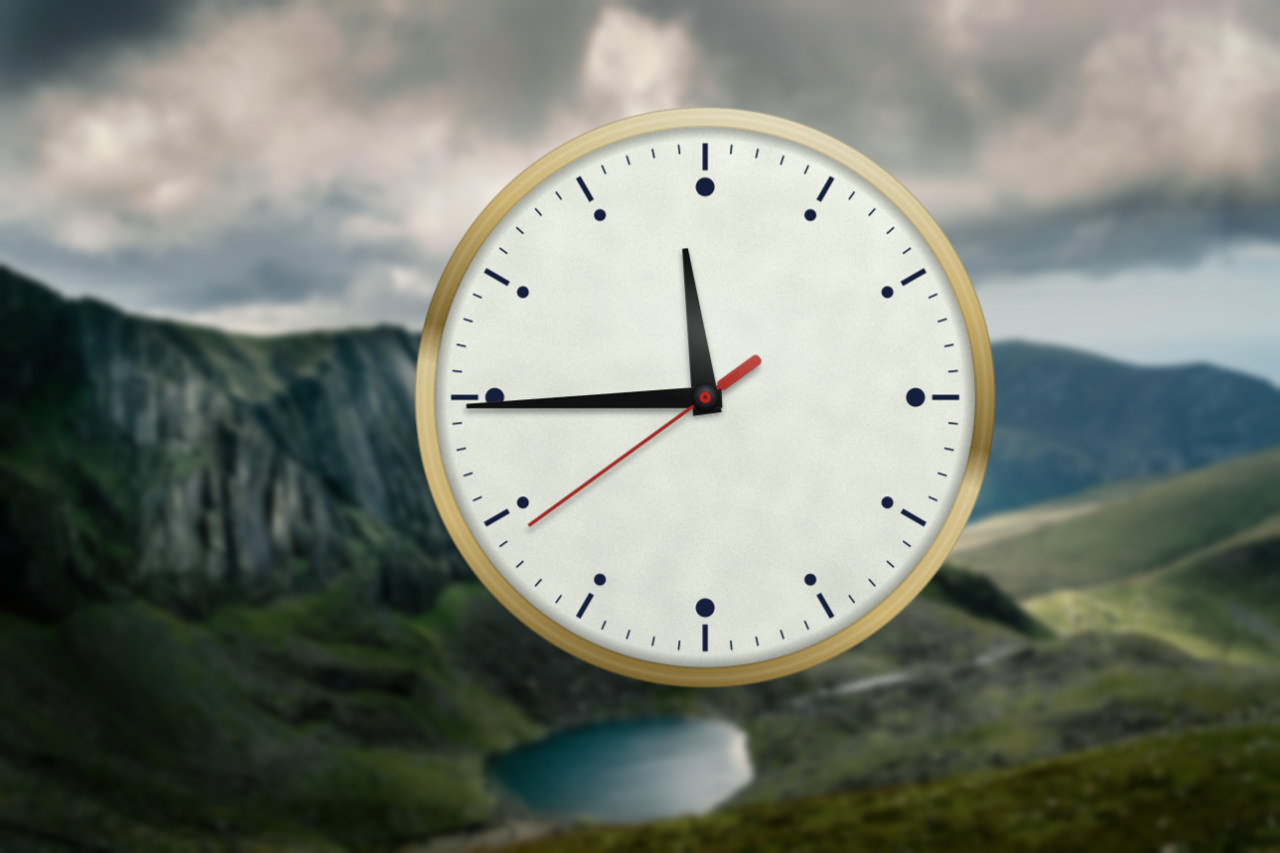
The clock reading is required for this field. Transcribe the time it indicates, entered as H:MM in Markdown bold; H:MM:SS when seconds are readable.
**11:44:39**
